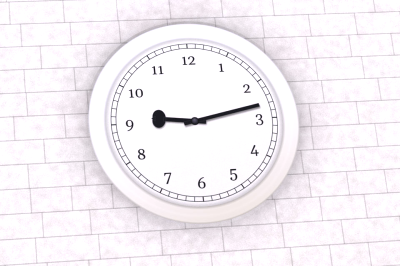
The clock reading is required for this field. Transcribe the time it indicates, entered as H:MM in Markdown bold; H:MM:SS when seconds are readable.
**9:13**
